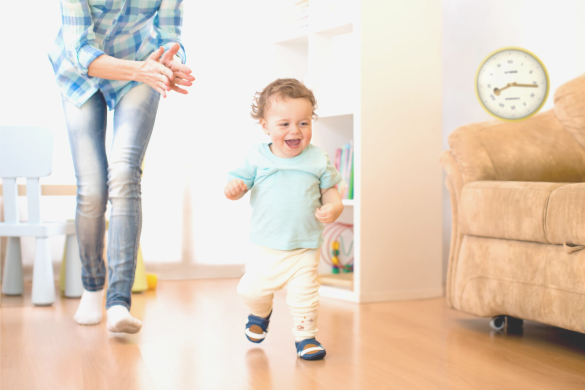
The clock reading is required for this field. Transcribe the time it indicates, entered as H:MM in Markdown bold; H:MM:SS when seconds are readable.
**8:16**
